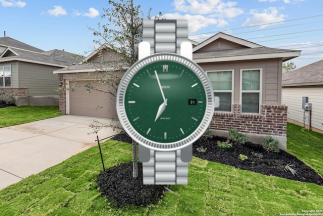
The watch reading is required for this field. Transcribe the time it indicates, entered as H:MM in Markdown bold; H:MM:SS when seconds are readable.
**6:57**
